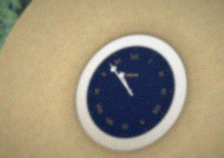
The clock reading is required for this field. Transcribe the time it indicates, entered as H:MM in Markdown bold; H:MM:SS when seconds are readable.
**10:53**
